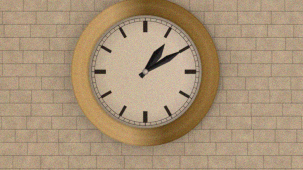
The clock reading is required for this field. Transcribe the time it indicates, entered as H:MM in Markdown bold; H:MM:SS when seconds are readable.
**1:10**
